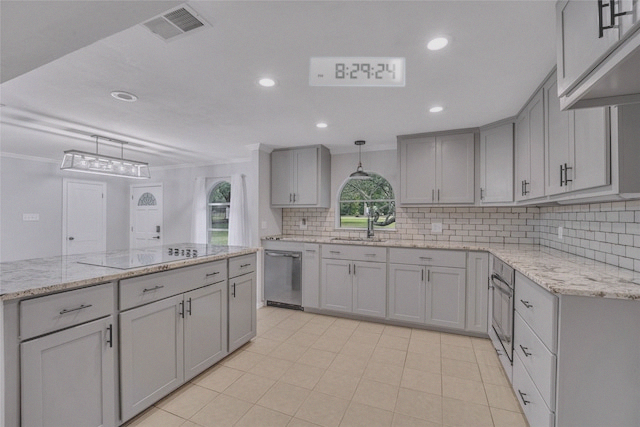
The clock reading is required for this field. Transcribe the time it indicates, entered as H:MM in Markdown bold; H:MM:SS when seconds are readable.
**8:29:24**
